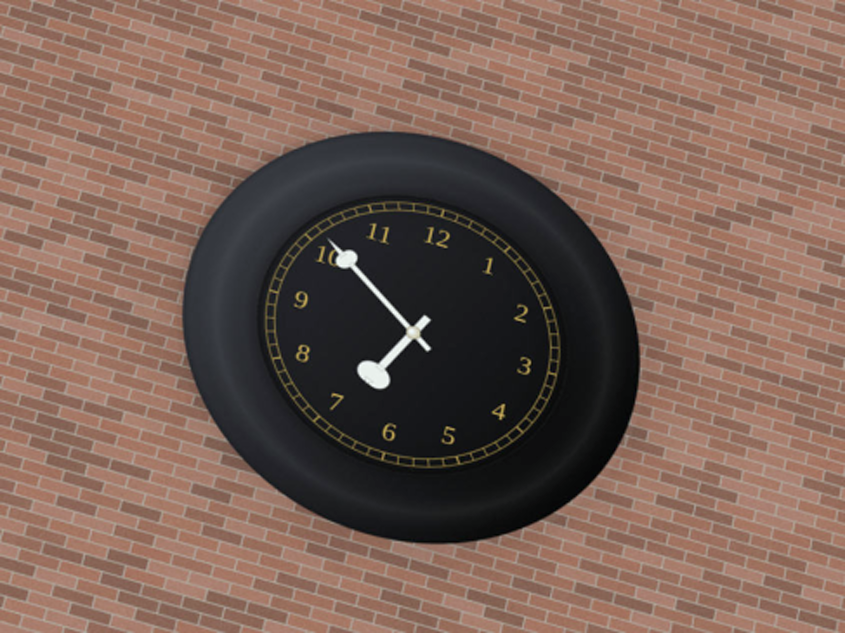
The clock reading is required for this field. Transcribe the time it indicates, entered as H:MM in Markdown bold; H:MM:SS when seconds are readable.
**6:51**
